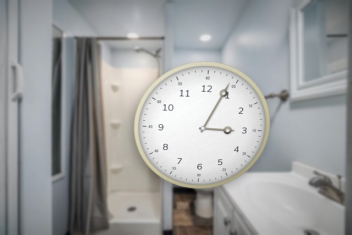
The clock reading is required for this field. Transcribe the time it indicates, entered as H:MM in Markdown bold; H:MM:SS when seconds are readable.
**3:04**
